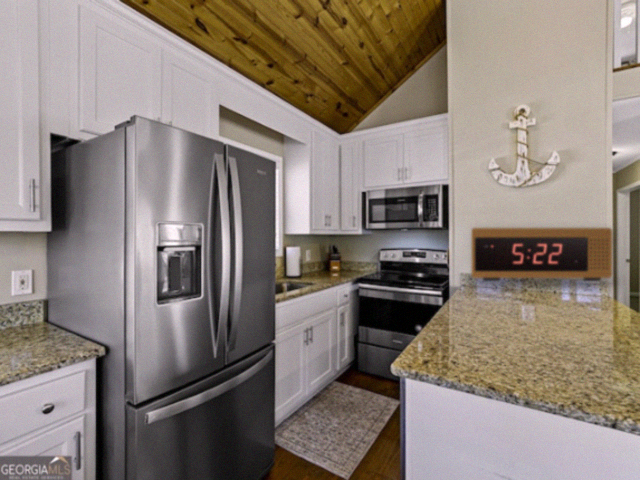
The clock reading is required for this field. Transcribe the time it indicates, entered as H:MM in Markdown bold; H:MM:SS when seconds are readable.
**5:22**
